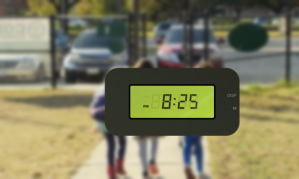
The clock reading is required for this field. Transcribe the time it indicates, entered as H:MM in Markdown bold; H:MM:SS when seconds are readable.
**8:25**
